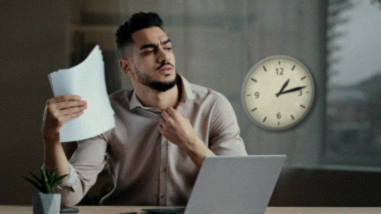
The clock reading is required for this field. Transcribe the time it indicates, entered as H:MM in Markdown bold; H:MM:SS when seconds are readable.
**1:13**
